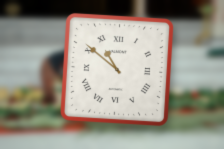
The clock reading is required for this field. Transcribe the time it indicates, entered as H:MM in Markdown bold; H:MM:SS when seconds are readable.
**10:51**
